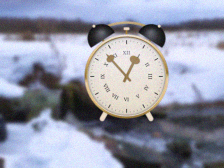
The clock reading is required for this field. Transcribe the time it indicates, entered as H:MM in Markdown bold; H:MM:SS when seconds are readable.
**12:53**
